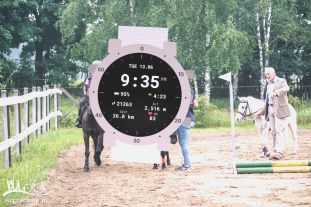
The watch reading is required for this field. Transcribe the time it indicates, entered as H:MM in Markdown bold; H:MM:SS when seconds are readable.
**9:35**
